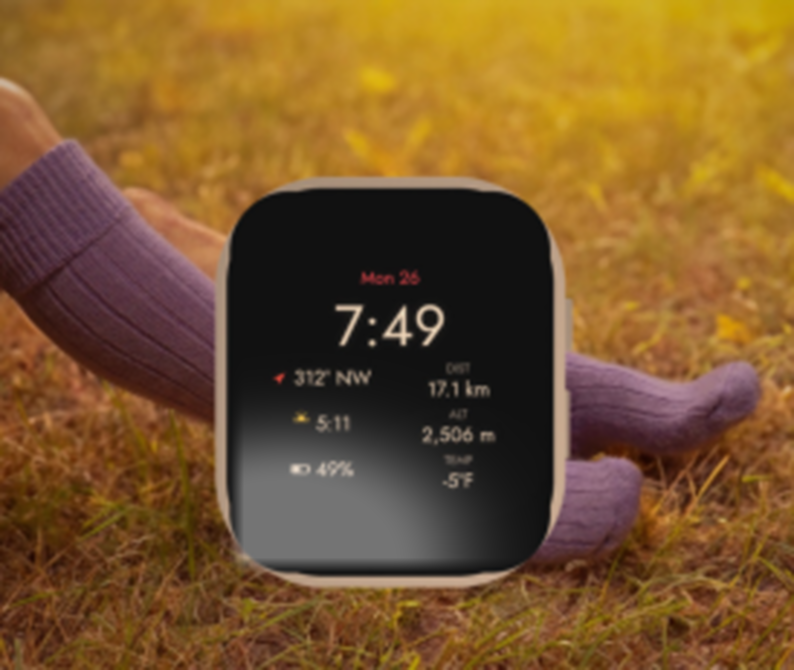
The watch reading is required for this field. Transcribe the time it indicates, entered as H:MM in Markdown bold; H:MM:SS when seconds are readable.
**7:49**
